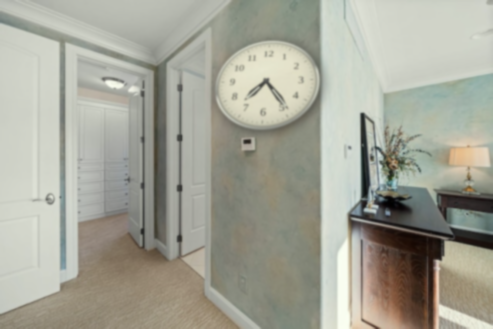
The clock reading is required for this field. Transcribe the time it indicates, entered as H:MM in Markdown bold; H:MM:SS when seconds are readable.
**7:24**
